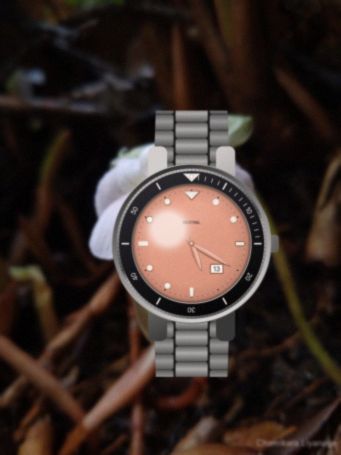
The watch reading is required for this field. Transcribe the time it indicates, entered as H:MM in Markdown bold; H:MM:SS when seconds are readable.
**5:20**
